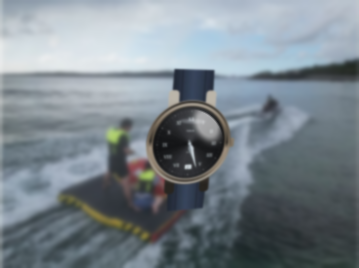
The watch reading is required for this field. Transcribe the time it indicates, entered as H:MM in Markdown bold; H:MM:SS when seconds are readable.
**5:27**
